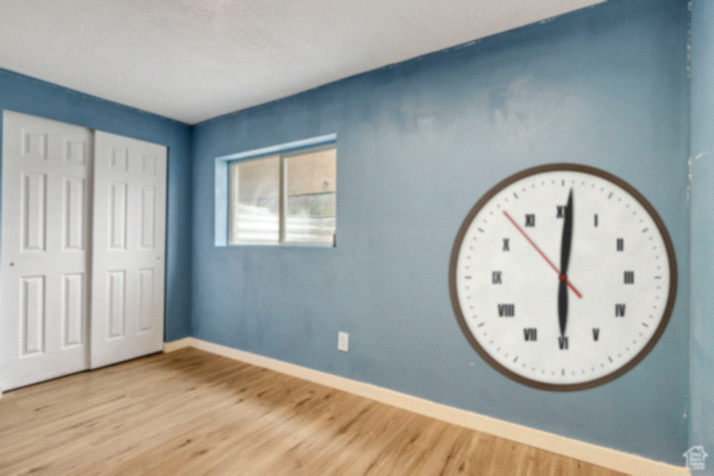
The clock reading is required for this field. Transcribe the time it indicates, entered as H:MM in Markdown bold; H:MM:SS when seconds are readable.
**6:00:53**
